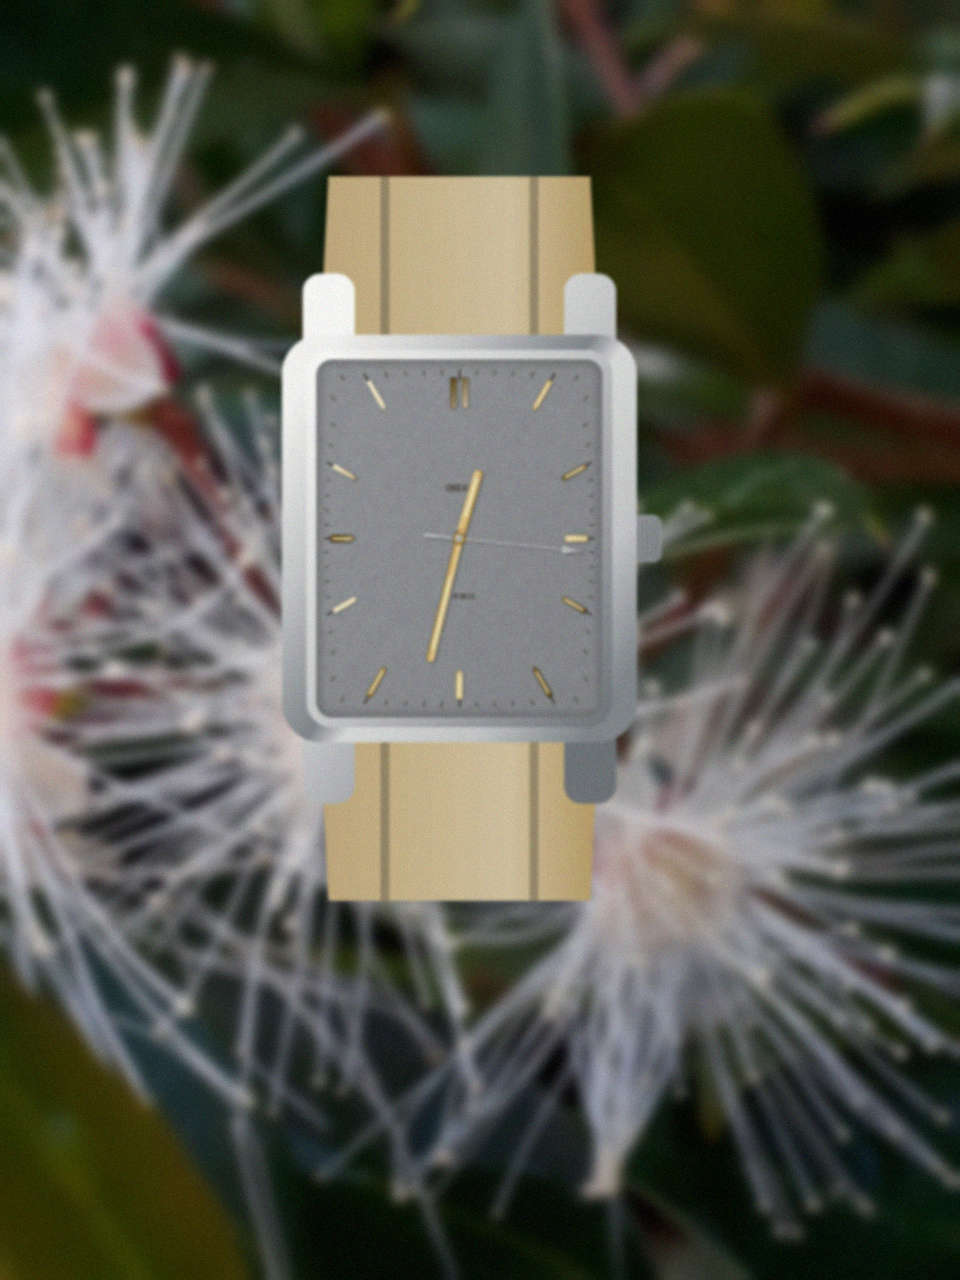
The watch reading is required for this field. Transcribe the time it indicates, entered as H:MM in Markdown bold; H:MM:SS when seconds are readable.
**12:32:16**
